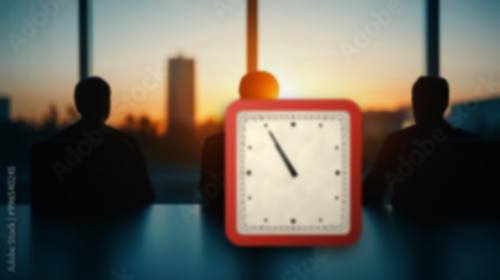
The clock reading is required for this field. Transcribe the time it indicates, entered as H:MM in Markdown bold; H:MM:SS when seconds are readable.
**10:55**
